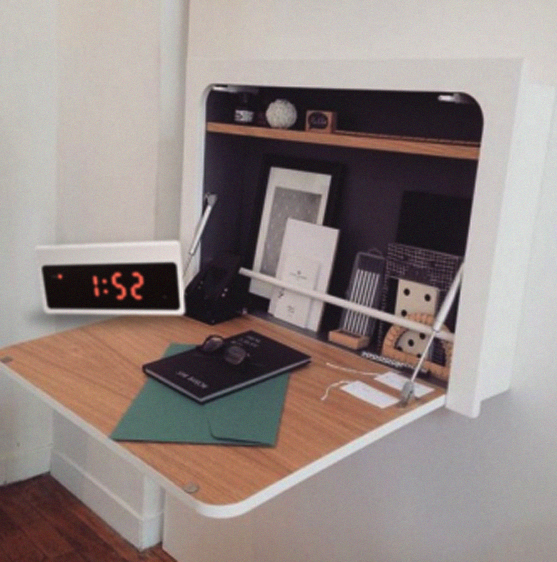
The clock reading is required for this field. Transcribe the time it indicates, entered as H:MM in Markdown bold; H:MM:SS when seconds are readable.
**1:52**
